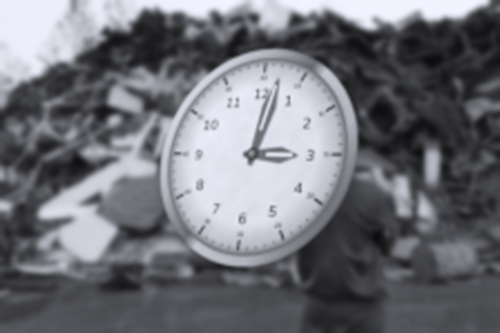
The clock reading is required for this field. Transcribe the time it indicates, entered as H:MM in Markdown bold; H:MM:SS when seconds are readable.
**3:02**
